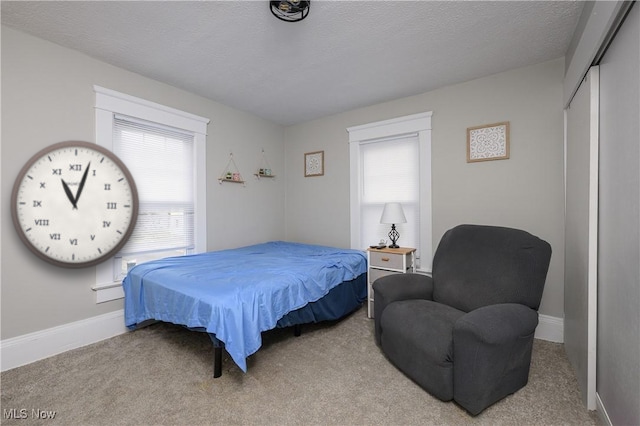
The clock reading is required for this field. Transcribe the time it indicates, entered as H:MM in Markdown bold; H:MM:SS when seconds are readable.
**11:03**
